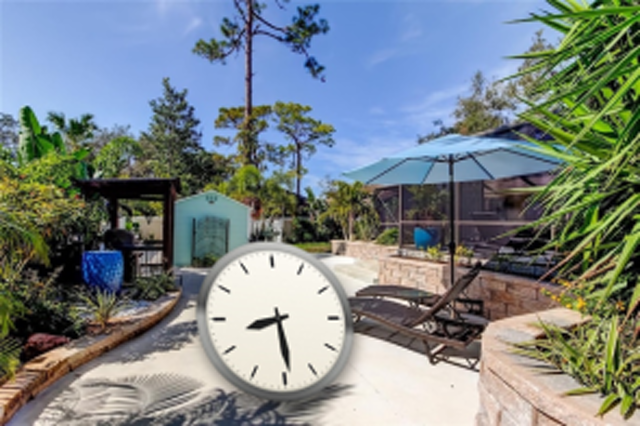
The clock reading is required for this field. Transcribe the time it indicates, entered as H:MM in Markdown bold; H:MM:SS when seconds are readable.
**8:29**
